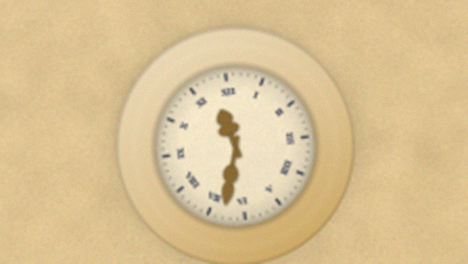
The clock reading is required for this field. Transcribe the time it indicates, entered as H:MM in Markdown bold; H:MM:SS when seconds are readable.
**11:33**
